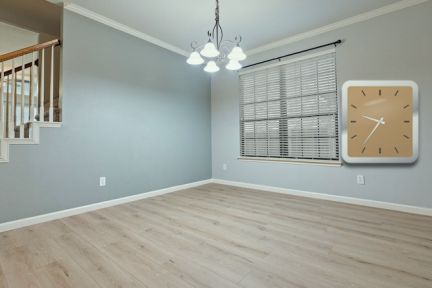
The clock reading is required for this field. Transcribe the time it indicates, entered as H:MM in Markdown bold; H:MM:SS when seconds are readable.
**9:36**
